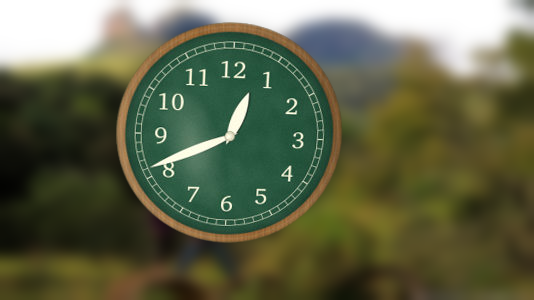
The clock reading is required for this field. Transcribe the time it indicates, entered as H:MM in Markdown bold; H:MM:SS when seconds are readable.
**12:41**
